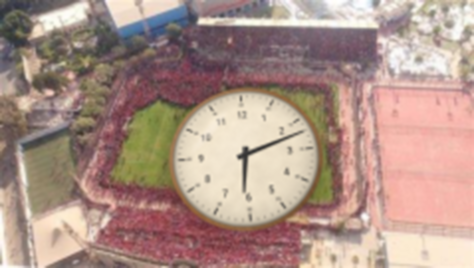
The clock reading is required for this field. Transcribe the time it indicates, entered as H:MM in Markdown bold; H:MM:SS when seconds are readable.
**6:12**
